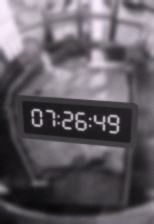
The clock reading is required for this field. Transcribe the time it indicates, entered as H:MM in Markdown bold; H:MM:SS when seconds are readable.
**7:26:49**
